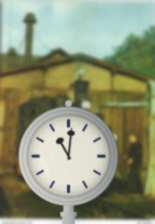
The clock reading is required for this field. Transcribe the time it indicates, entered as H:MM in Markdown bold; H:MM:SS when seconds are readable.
**11:01**
